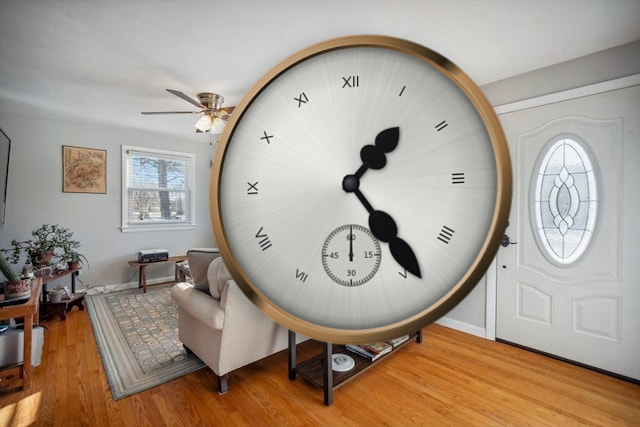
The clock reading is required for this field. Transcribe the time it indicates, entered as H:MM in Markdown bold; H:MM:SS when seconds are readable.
**1:24**
